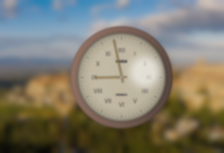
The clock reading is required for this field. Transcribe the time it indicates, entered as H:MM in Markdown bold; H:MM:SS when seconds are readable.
**8:58**
